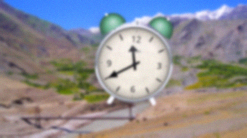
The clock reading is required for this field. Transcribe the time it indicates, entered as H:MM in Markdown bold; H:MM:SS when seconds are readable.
**11:40**
